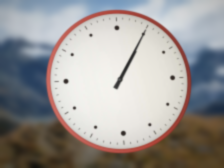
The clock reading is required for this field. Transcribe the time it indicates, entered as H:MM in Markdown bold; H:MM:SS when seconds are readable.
**1:05**
